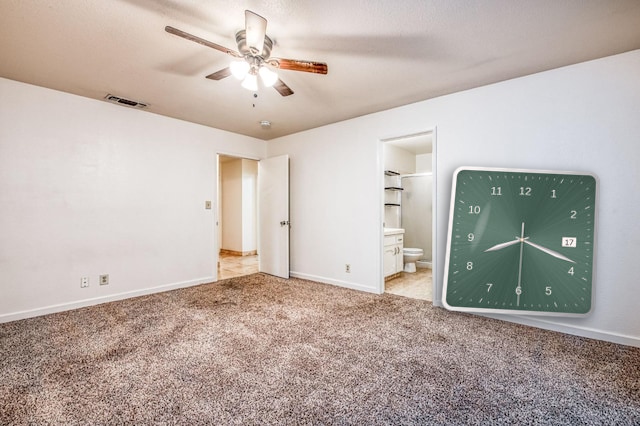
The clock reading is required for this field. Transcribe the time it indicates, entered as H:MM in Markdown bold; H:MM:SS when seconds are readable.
**8:18:30**
